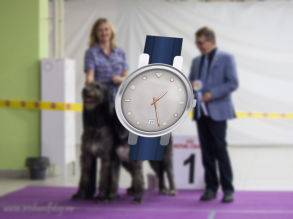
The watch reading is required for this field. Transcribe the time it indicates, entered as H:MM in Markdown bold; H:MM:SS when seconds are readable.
**1:27**
